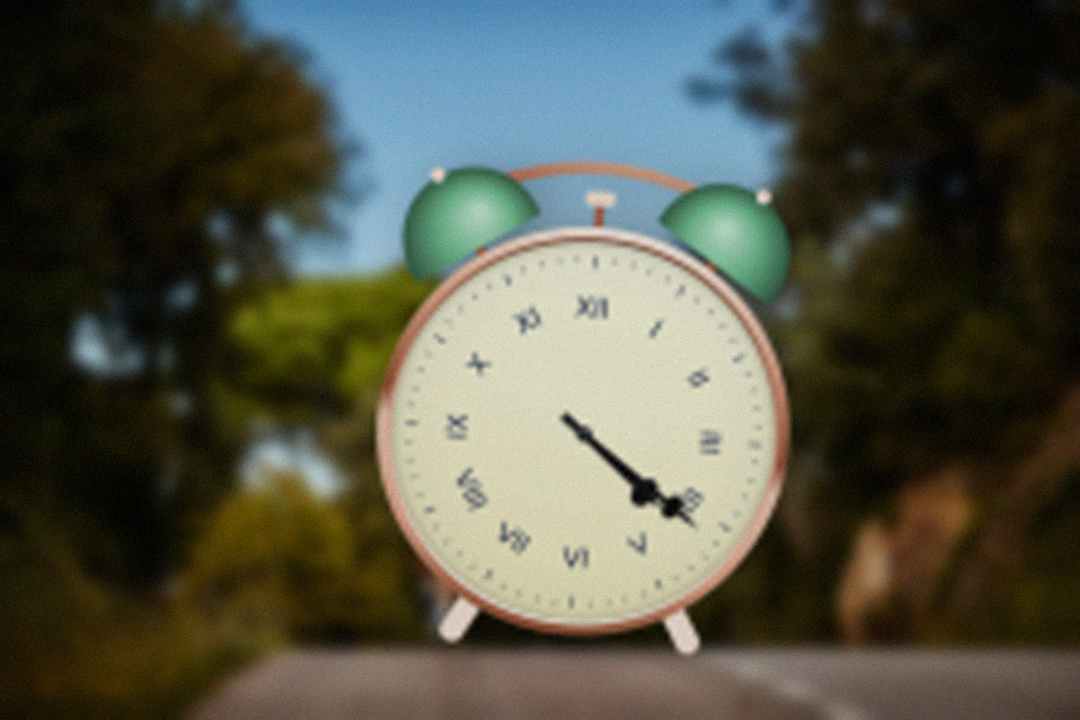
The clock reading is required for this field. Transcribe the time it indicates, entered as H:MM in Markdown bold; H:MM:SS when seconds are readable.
**4:21**
